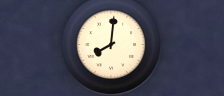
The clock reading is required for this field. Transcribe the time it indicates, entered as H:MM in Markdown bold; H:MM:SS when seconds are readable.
**8:01**
